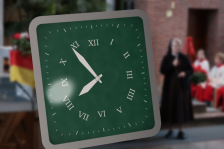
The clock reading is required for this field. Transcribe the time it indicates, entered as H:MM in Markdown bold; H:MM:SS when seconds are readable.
**7:54**
